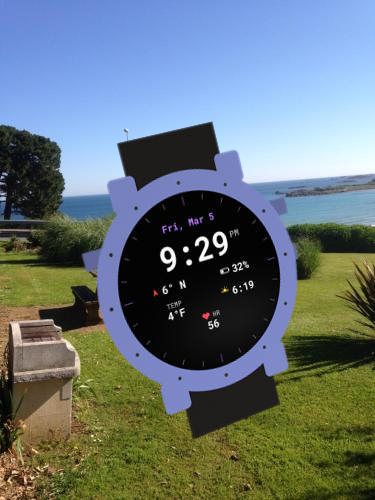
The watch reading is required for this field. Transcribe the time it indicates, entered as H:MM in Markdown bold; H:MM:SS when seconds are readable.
**9:29**
